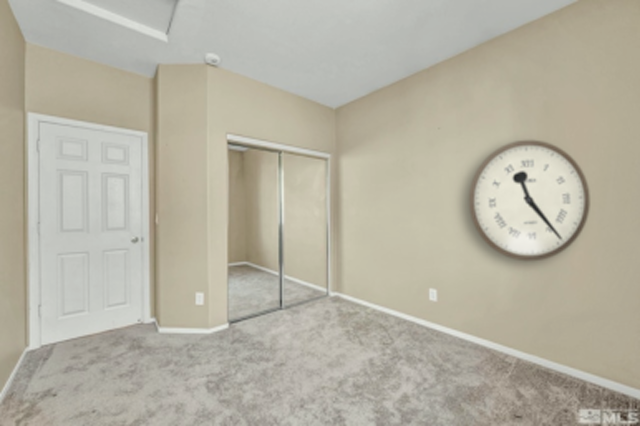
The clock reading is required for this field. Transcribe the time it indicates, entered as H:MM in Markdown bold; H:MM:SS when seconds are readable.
**11:24**
